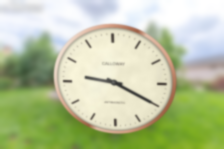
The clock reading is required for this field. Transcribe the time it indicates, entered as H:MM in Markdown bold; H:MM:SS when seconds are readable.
**9:20**
